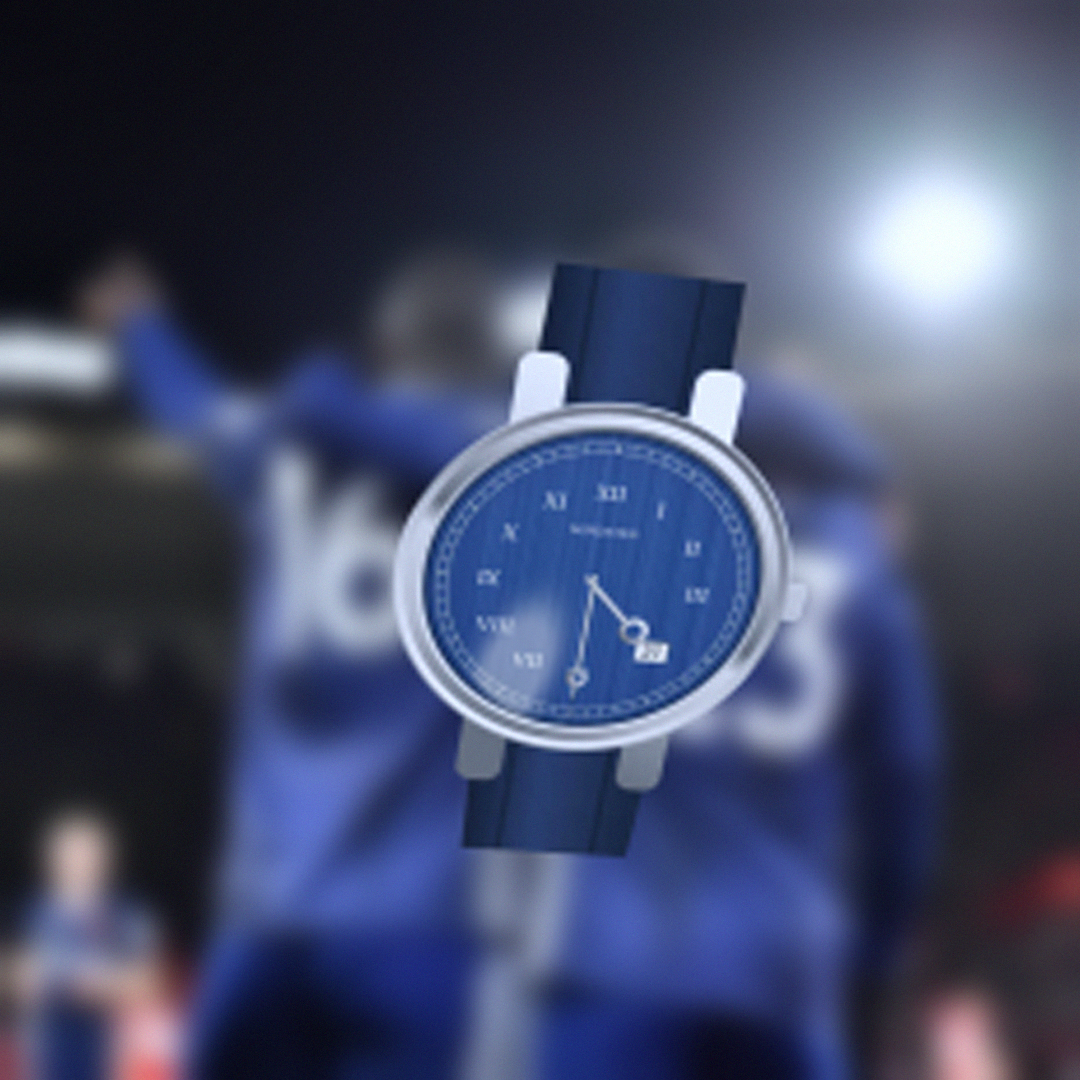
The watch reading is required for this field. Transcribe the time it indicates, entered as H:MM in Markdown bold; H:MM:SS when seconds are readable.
**4:30**
